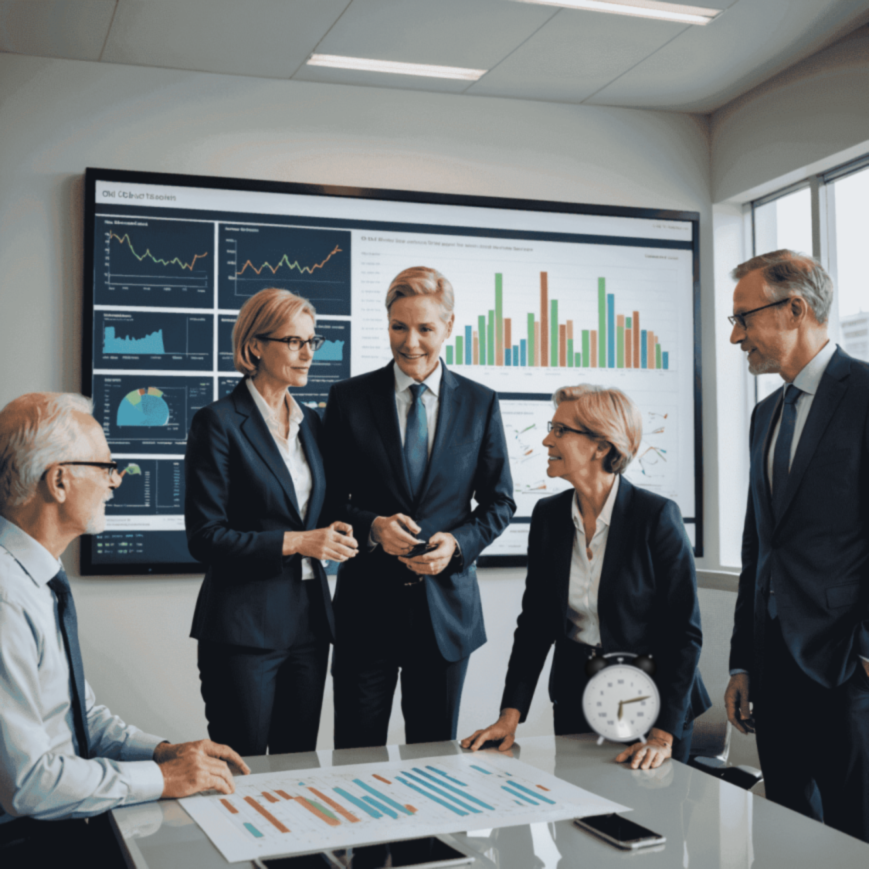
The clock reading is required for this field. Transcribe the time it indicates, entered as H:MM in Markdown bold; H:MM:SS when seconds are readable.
**6:13**
